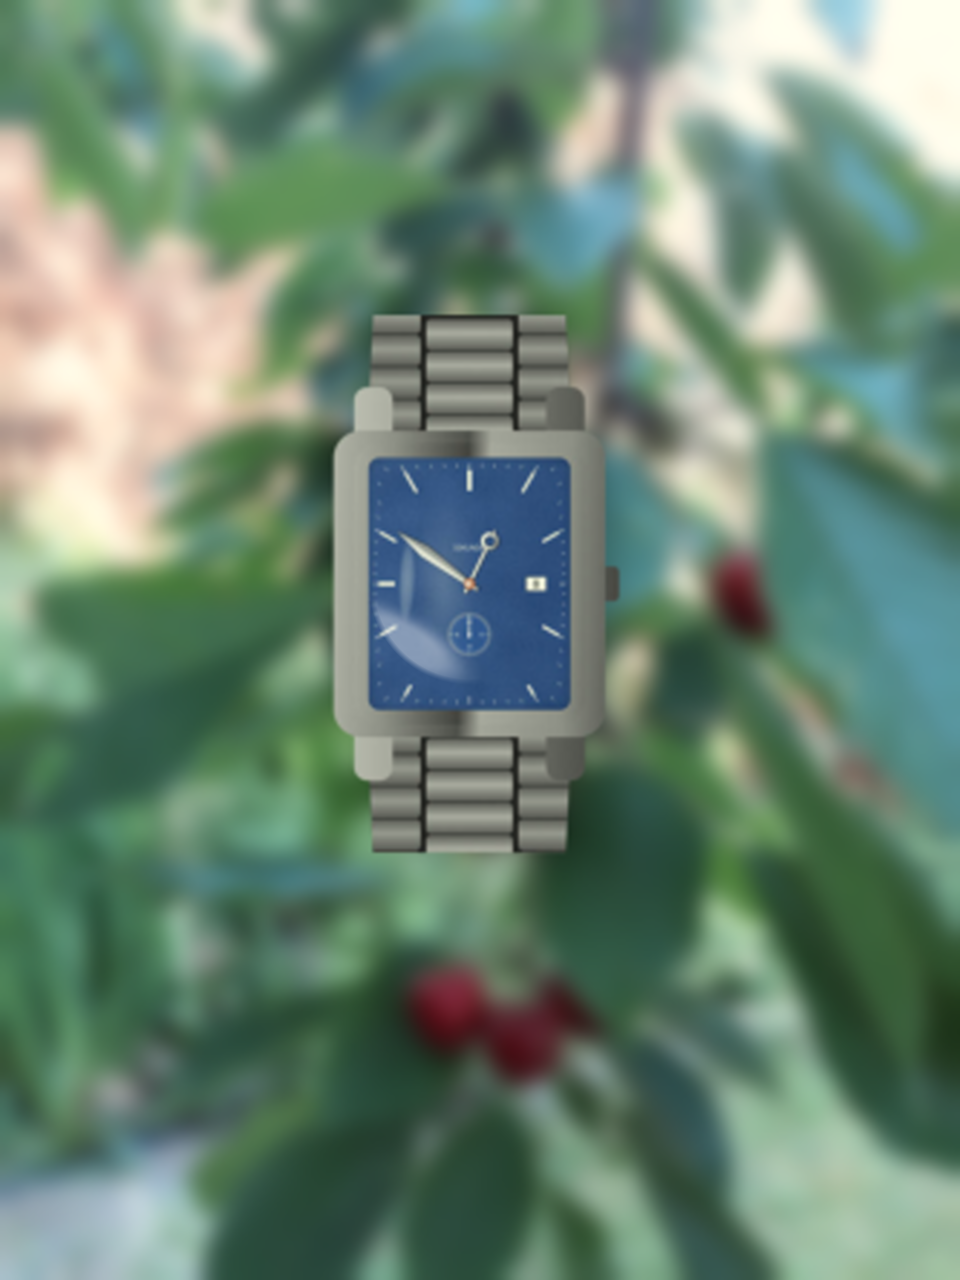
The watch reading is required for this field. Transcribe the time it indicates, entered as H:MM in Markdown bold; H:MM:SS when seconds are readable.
**12:51**
